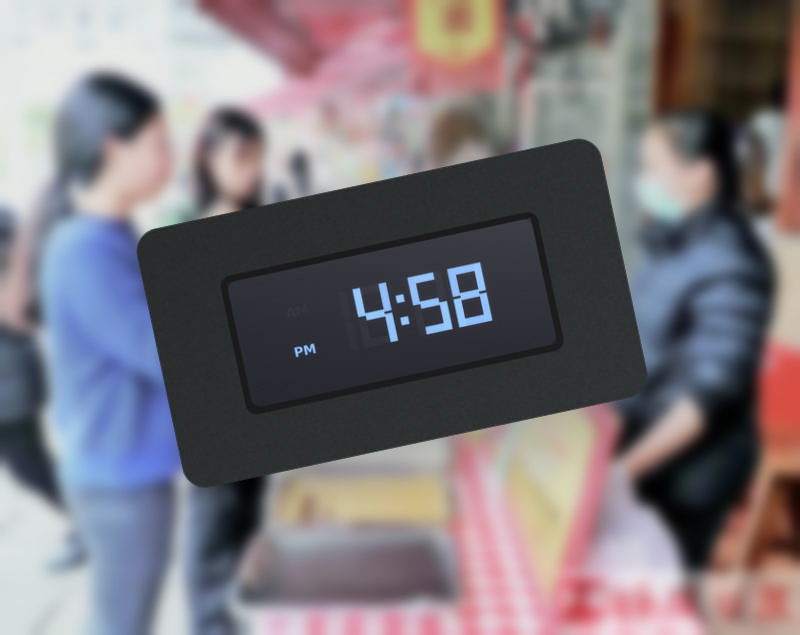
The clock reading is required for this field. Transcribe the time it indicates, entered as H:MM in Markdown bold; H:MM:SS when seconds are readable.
**4:58**
